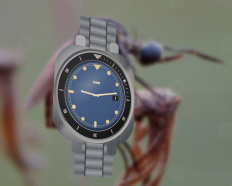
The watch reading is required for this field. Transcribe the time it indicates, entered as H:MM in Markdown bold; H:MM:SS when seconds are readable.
**9:13**
